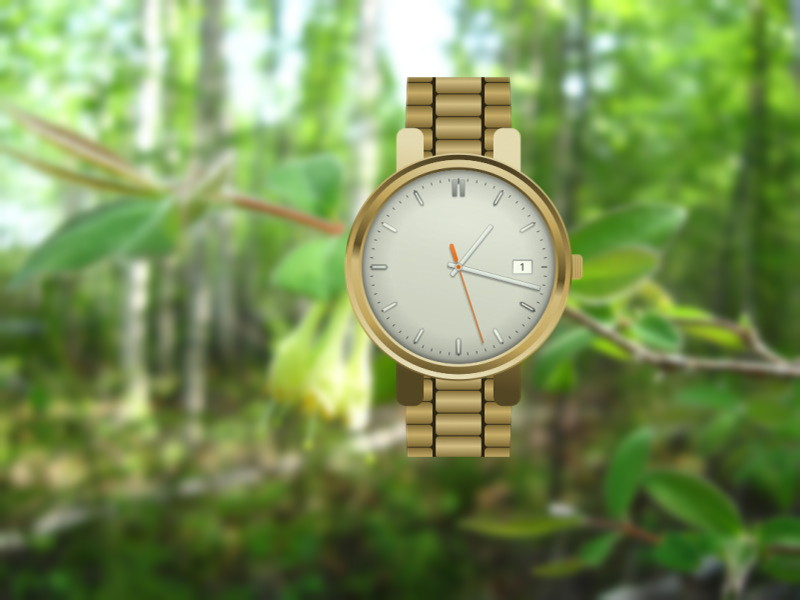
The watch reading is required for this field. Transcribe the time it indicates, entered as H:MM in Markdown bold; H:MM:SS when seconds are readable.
**1:17:27**
